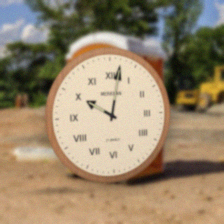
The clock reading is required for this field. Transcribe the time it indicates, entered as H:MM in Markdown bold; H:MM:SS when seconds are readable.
**10:02**
